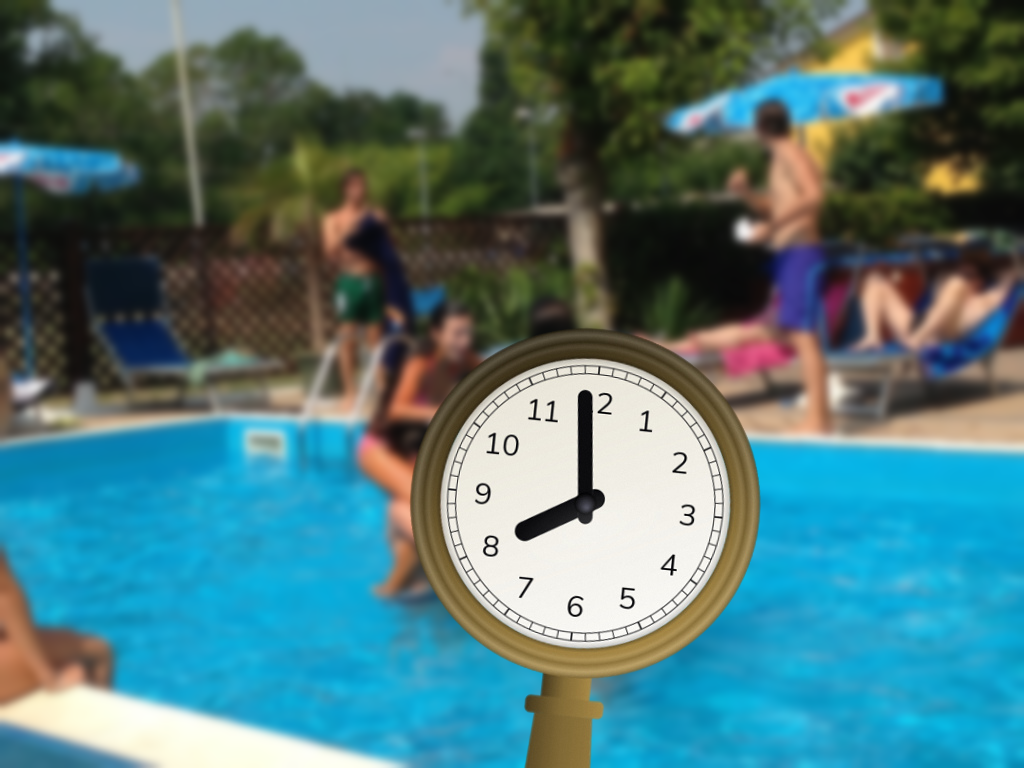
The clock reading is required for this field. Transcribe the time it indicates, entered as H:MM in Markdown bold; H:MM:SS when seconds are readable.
**7:59**
